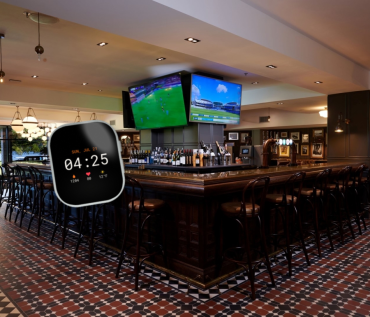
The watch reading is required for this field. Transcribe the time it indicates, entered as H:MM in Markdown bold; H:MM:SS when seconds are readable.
**4:25**
